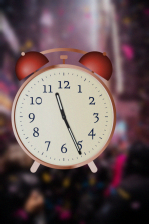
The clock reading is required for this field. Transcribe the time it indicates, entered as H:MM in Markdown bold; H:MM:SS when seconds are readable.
**11:26**
